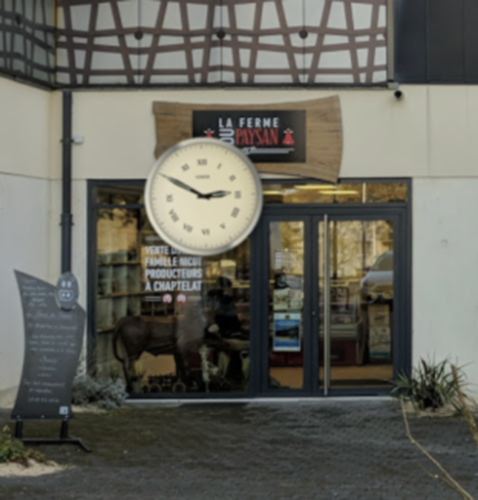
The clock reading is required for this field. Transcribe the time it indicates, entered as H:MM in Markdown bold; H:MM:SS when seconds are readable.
**2:50**
